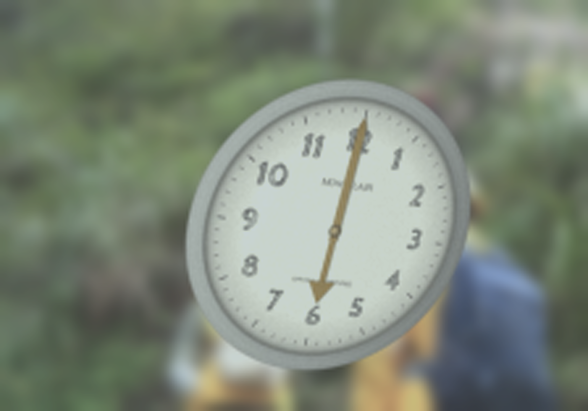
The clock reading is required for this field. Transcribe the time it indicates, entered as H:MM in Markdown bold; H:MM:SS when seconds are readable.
**6:00**
